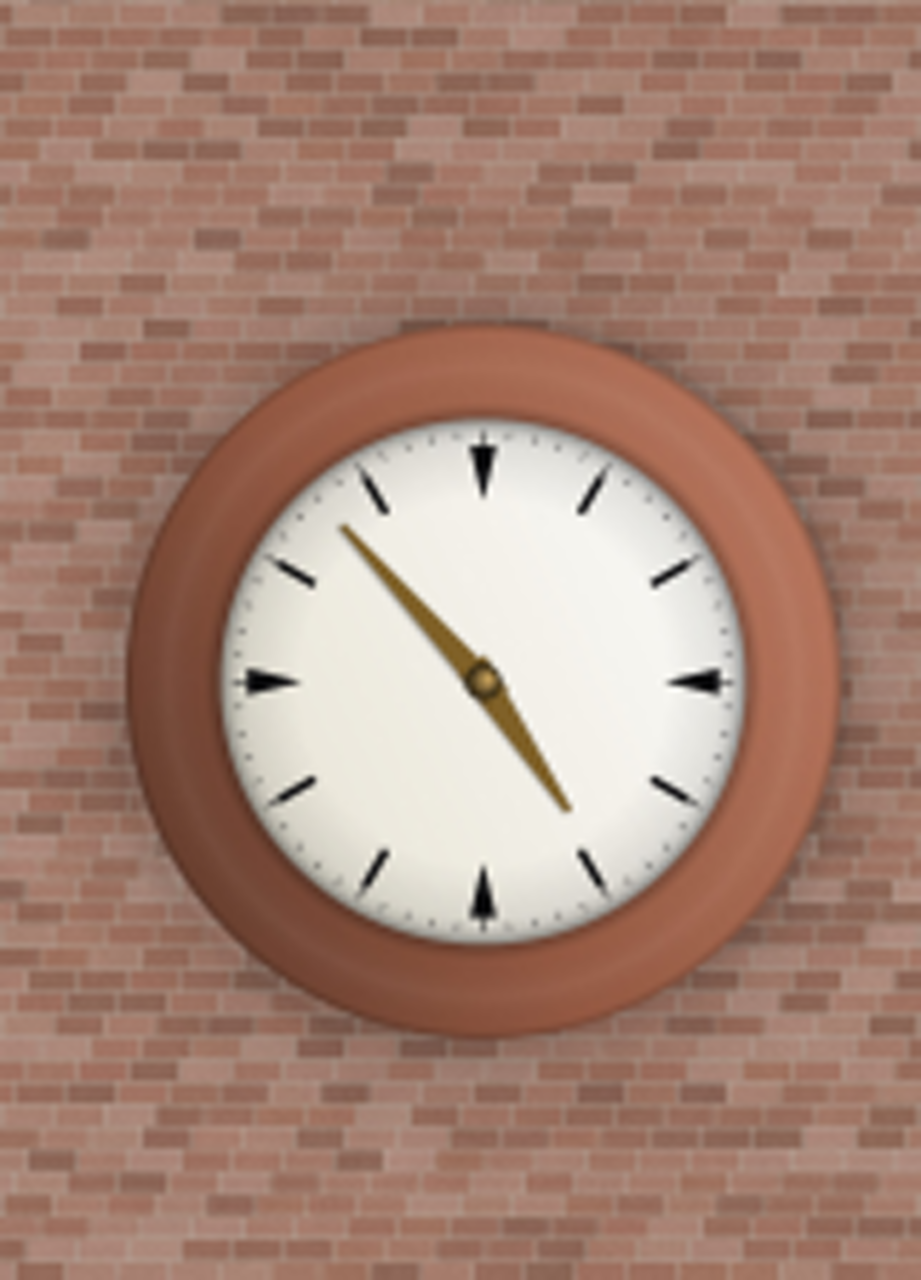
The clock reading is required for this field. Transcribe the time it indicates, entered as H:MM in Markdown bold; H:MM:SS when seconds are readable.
**4:53**
